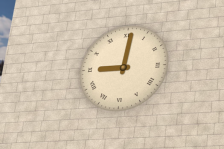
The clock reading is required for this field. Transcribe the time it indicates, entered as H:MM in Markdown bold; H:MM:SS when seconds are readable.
**9:01**
